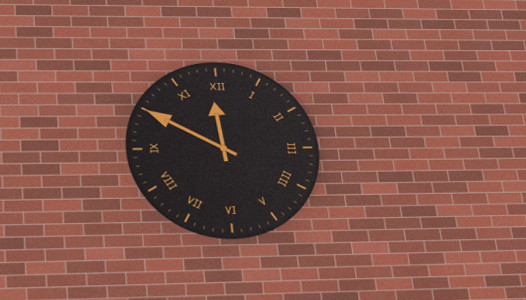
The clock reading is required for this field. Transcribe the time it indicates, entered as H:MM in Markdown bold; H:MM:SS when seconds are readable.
**11:50**
